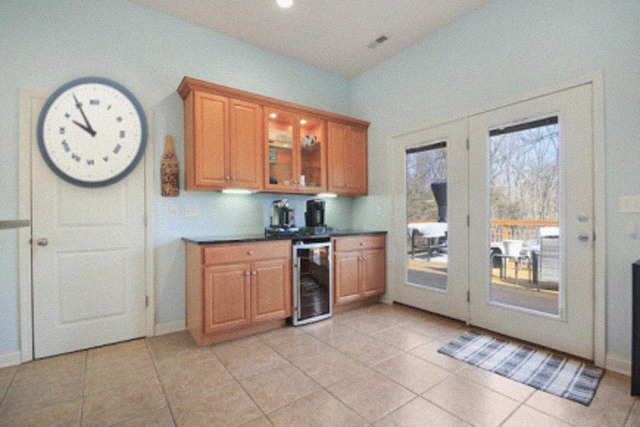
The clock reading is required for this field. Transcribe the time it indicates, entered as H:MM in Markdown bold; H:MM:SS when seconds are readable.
**9:55**
